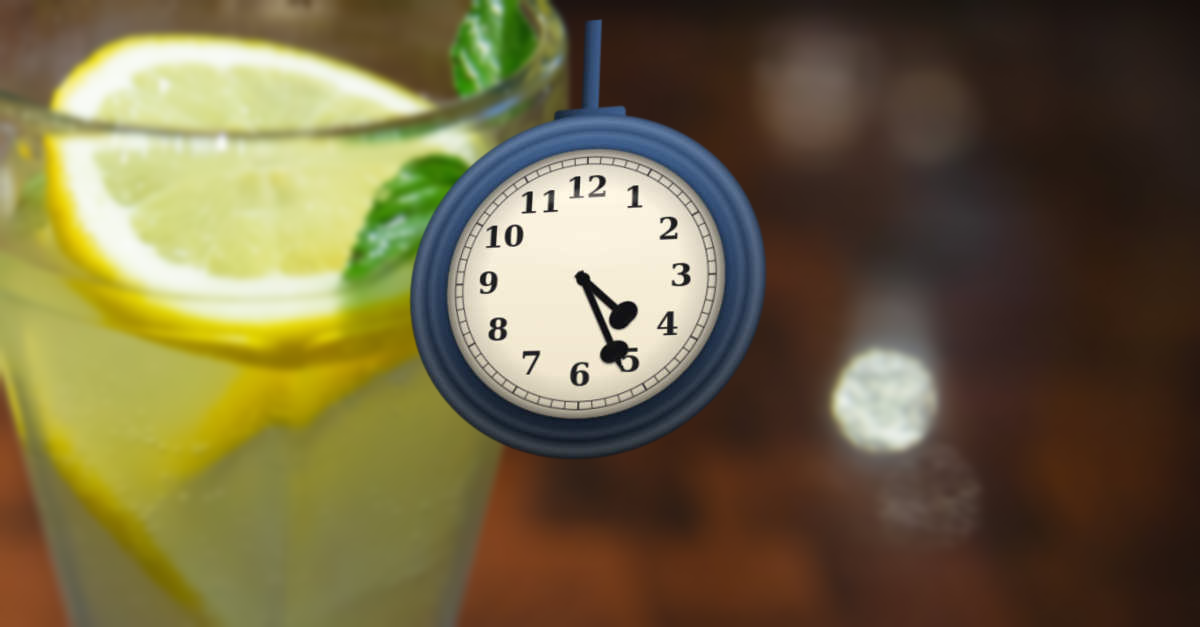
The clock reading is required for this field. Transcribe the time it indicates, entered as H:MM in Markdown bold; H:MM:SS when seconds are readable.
**4:26**
